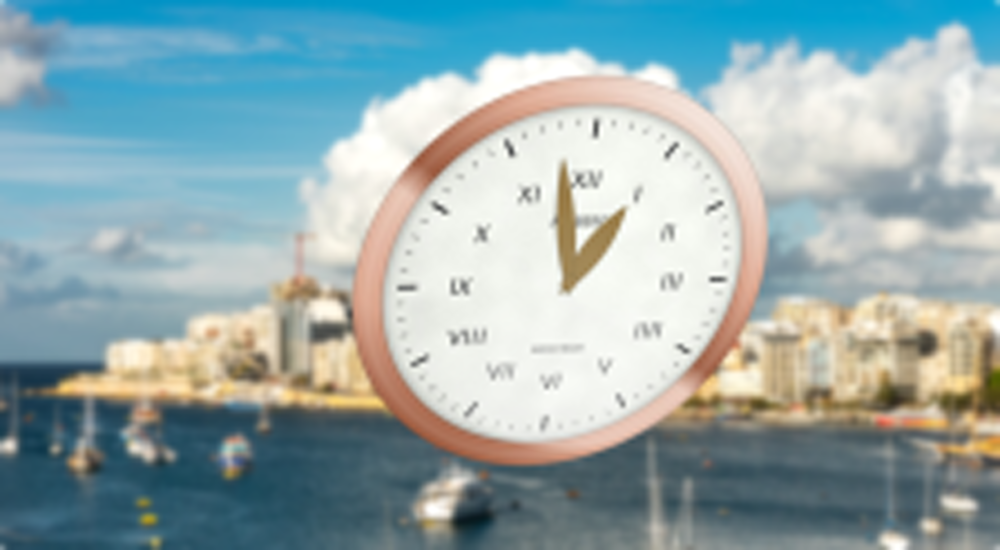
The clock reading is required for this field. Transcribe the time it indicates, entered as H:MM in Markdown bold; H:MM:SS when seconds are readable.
**12:58**
